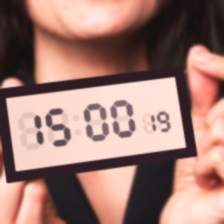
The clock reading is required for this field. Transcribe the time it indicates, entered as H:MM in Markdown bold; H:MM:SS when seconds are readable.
**15:00:19**
